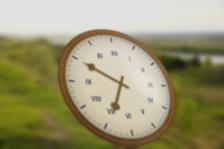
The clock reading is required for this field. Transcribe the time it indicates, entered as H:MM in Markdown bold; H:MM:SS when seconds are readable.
**6:50**
